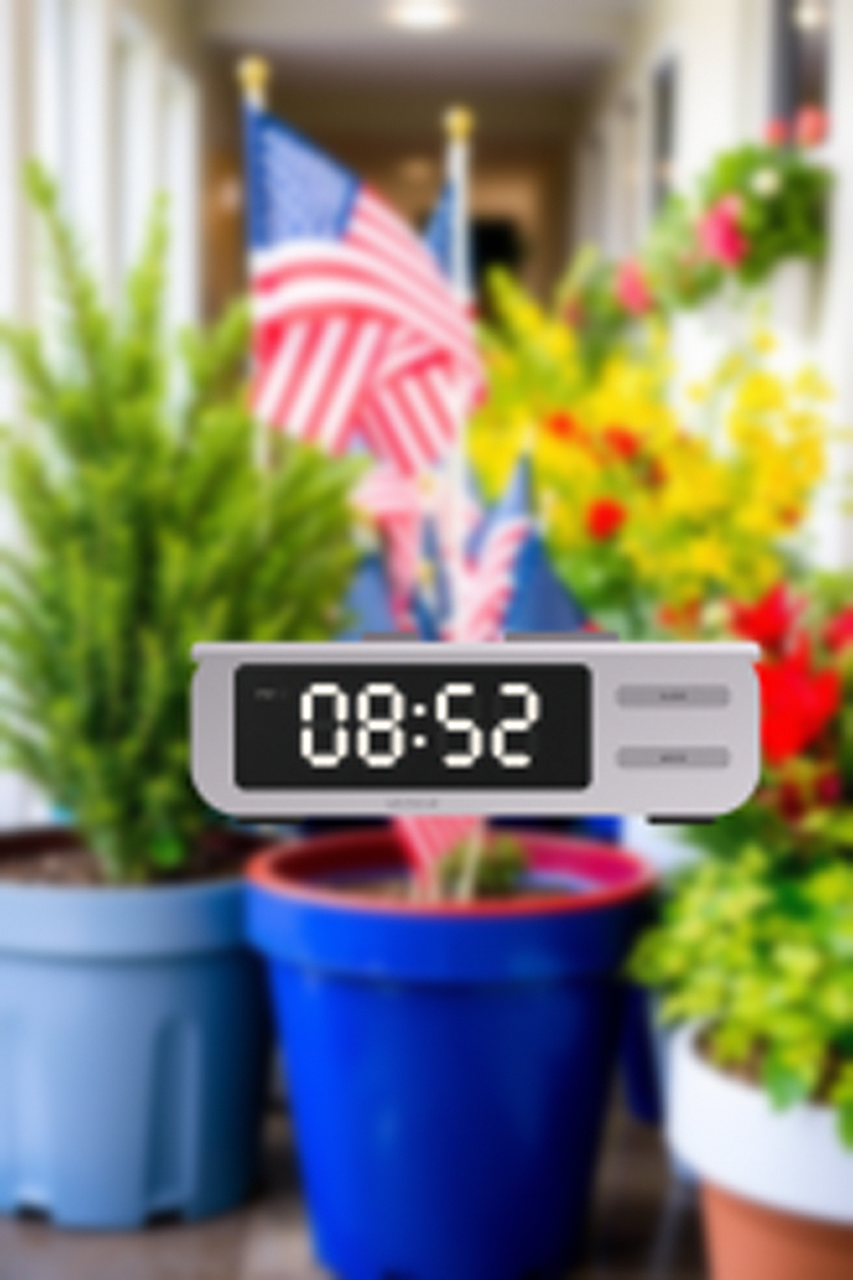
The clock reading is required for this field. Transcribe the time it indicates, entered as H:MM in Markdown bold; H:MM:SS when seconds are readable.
**8:52**
